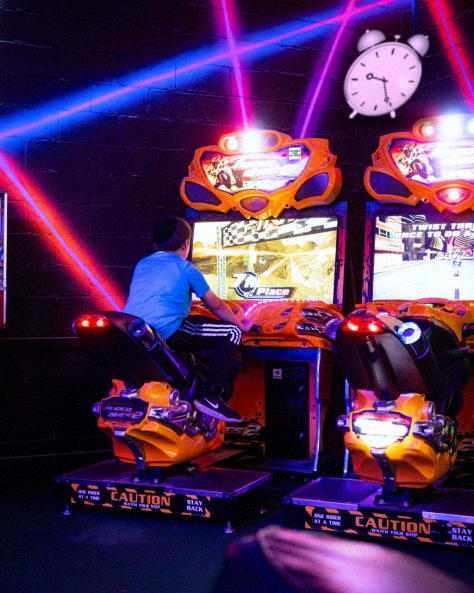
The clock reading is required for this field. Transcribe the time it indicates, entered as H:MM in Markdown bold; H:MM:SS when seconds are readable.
**9:26**
